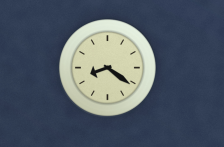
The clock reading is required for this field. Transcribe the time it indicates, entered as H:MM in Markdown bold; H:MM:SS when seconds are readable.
**8:21**
